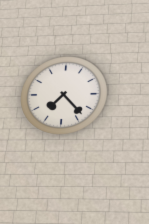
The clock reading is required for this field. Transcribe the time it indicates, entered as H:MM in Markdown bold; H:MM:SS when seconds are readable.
**7:23**
